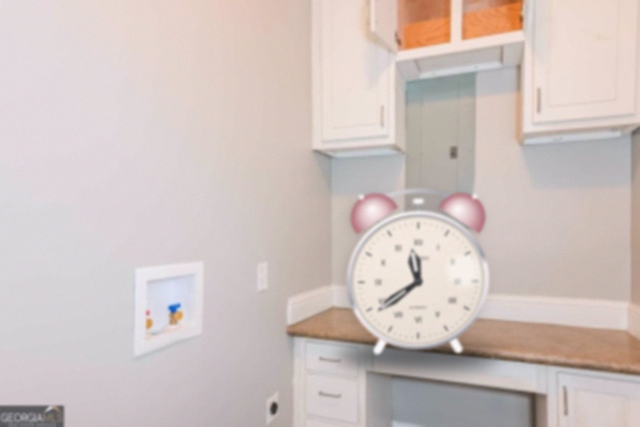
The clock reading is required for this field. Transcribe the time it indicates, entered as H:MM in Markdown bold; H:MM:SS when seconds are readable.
**11:39**
